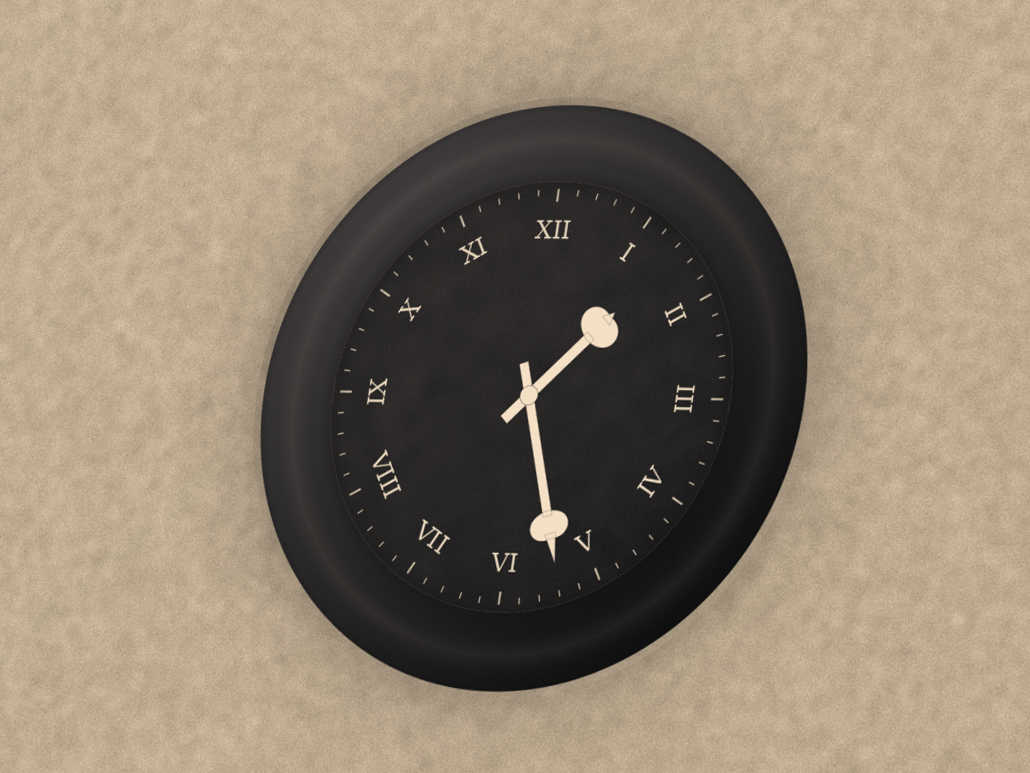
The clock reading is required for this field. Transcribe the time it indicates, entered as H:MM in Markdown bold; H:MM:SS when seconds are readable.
**1:27**
